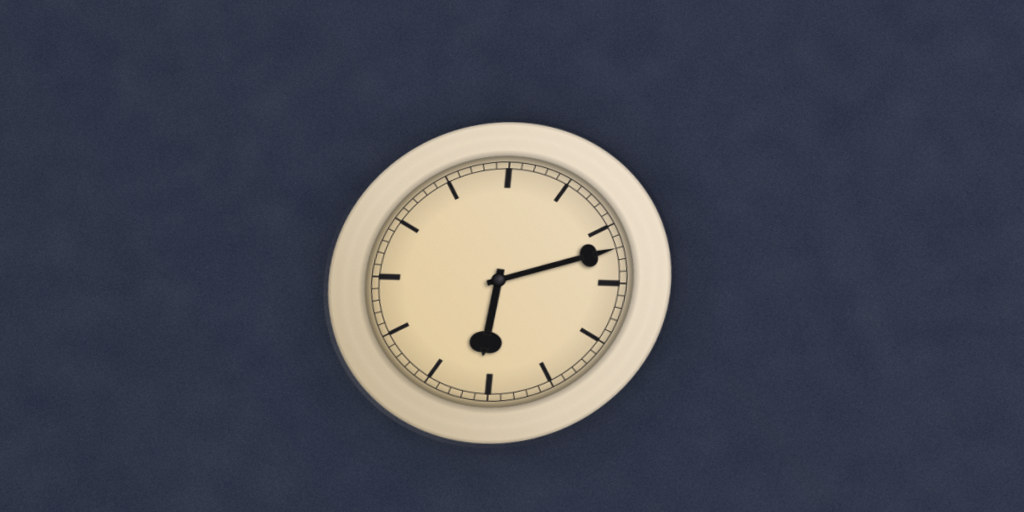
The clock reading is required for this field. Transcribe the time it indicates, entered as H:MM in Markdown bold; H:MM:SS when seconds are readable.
**6:12**
